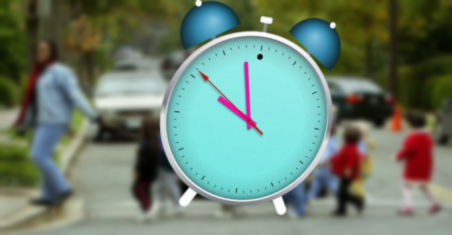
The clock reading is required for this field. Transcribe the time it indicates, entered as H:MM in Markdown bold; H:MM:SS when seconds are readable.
**9:57:51**
